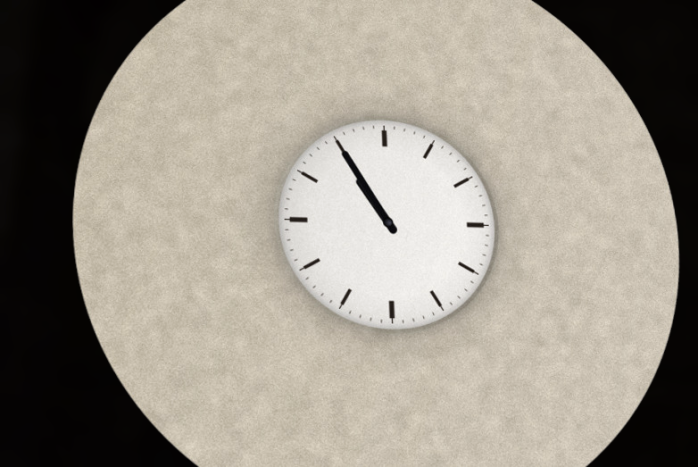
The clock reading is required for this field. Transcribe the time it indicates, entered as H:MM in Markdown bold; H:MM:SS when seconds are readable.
**10:55**
